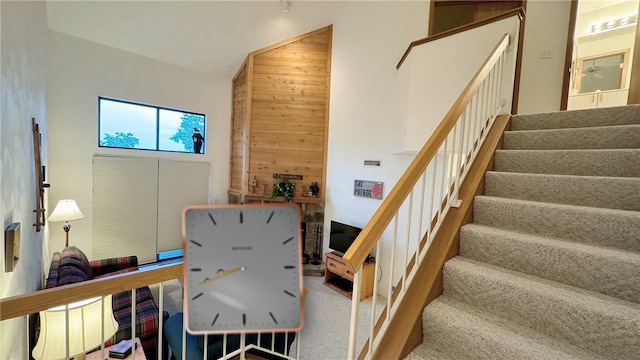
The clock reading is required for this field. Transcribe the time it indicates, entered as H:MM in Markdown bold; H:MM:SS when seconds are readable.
**8:42**
